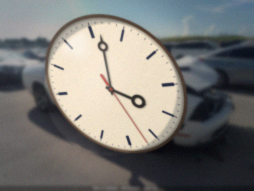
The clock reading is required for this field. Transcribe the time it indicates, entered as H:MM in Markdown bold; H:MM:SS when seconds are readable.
**4:01:27**
